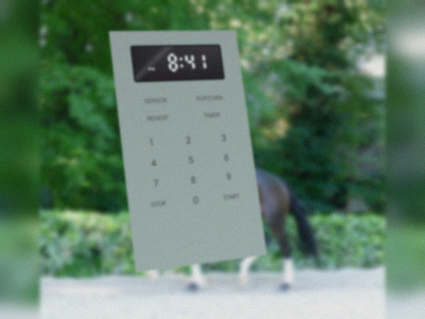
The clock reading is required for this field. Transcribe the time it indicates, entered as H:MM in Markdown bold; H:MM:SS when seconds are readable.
**8:41**
